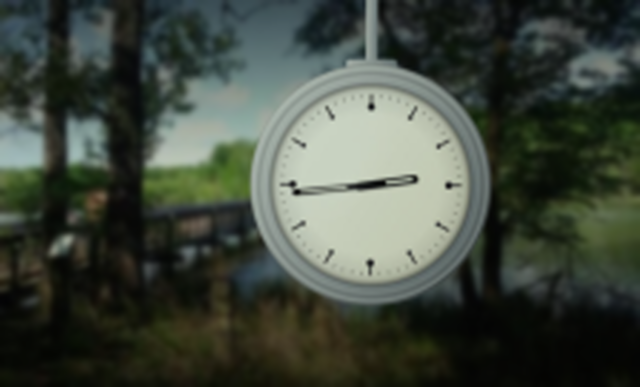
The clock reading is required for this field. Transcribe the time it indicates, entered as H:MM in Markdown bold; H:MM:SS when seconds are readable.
**2:44**
